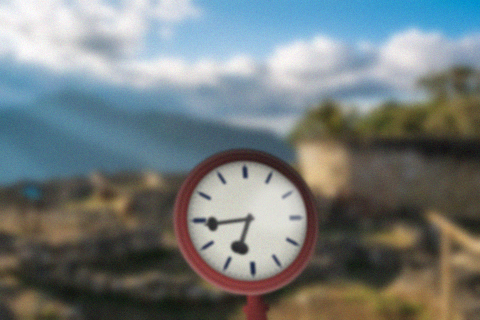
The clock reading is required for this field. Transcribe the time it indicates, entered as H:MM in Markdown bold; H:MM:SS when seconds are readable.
**6:44**
